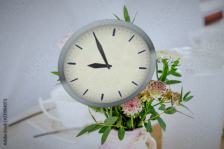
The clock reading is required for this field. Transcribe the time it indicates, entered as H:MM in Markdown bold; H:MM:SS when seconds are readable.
**8:55**
